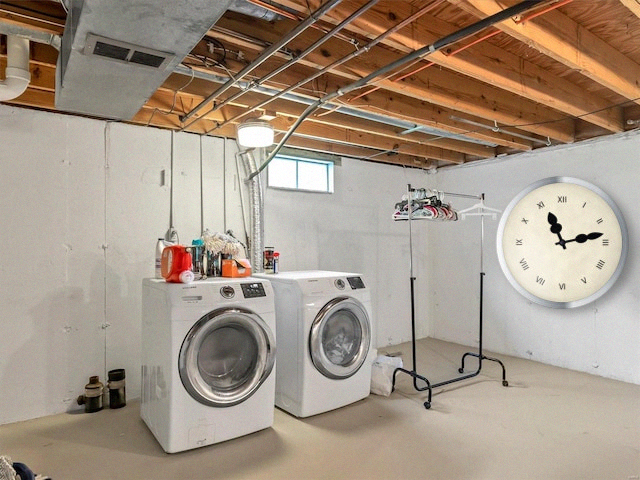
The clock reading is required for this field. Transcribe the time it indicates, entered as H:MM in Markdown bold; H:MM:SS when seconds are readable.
**11:13**
